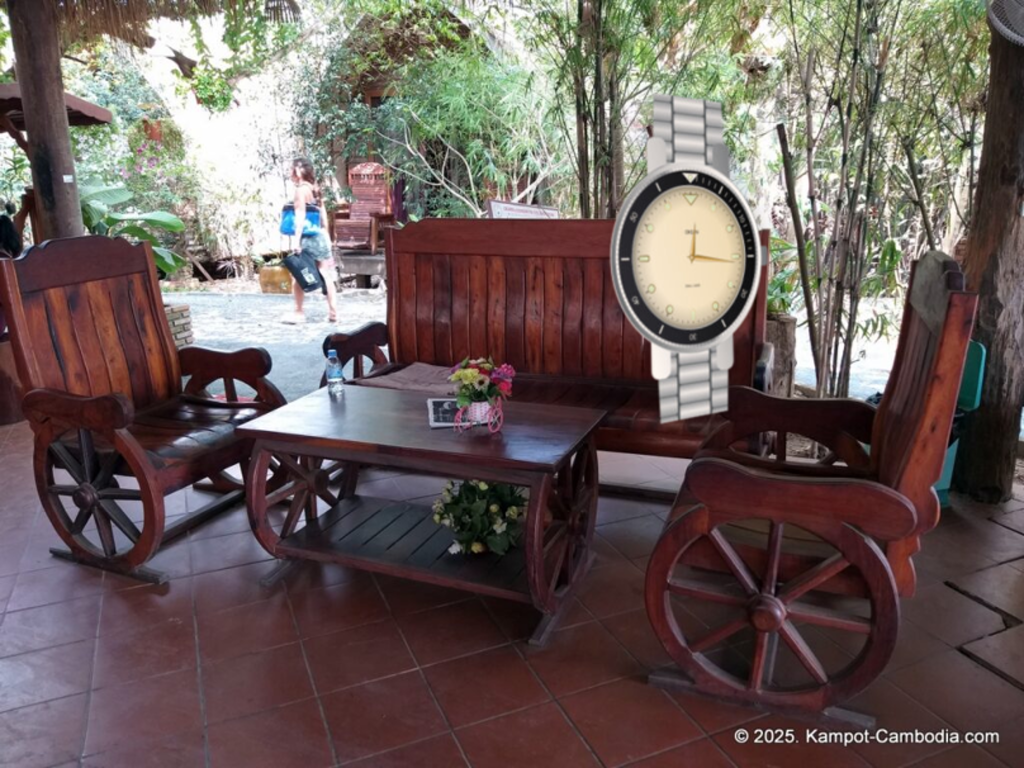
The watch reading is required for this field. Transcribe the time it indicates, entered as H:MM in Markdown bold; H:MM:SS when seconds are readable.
**12:16**
